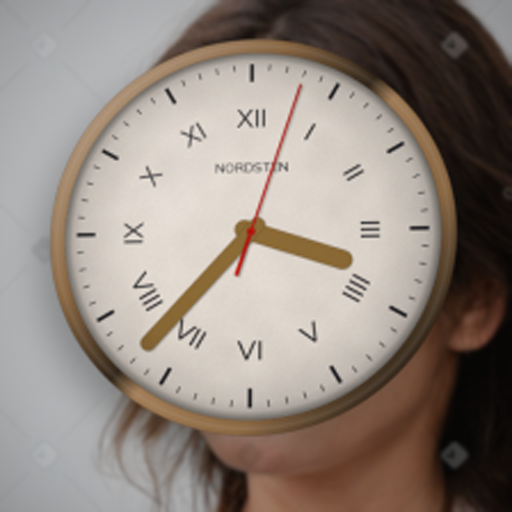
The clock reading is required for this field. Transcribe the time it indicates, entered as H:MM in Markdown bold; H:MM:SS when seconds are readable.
**3:37:03**
